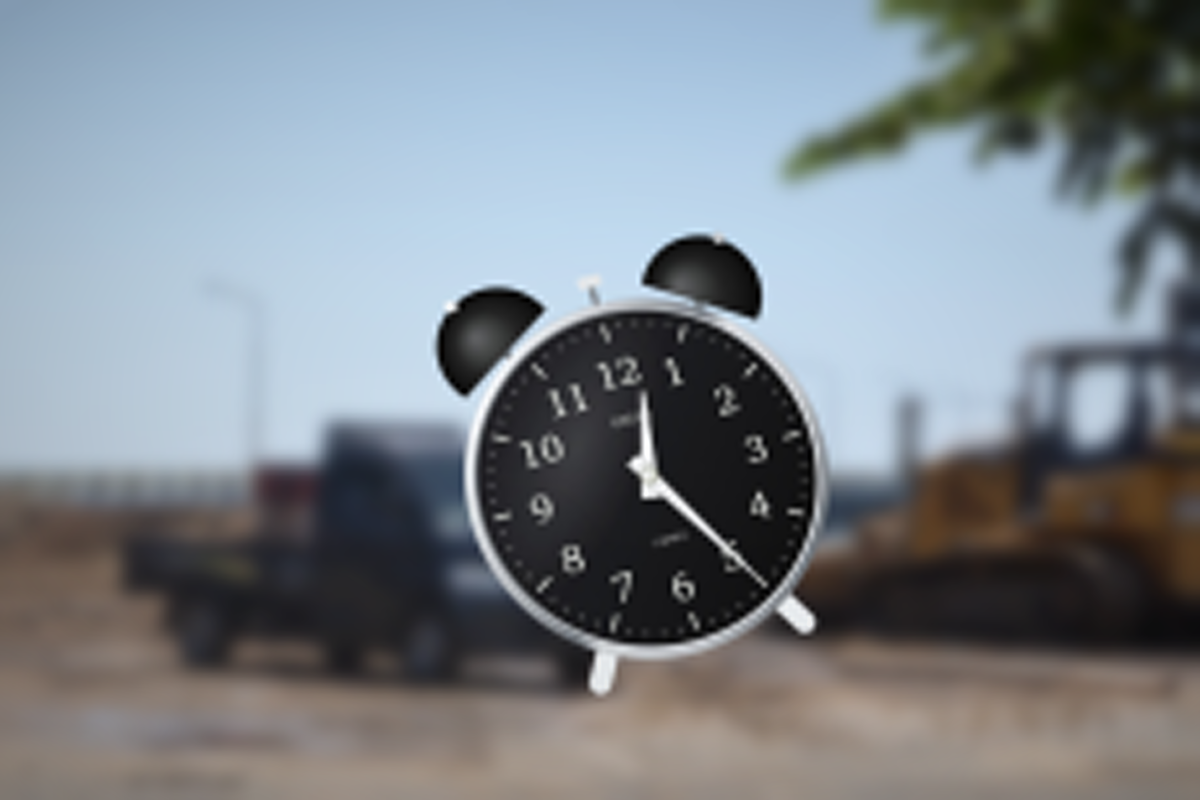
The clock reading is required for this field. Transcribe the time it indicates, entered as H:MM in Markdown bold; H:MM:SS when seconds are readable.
**12:25**
